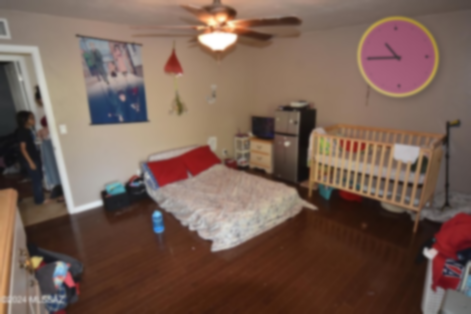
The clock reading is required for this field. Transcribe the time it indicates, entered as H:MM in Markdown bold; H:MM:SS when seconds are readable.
**10:45**
